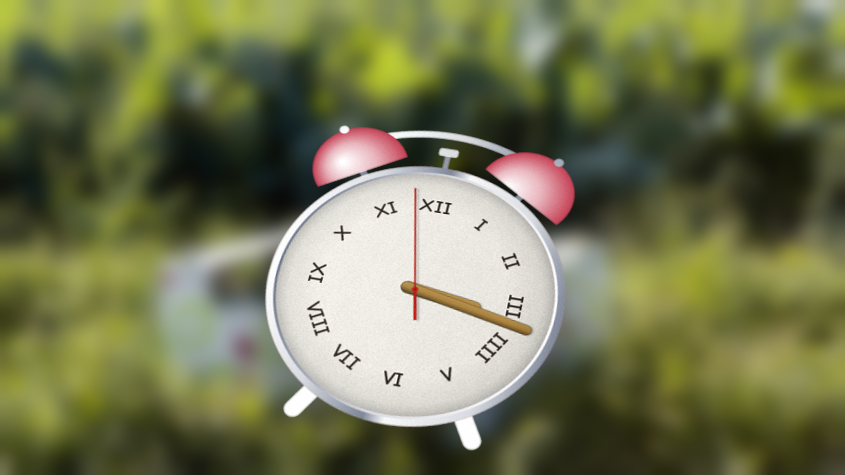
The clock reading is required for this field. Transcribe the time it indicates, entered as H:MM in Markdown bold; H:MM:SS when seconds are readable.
**3:16:58**
